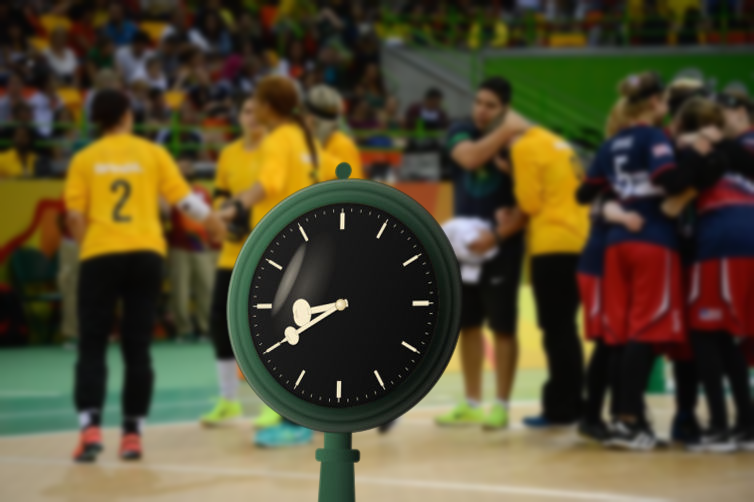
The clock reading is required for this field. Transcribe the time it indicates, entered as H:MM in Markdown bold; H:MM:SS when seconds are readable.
**8:40**
